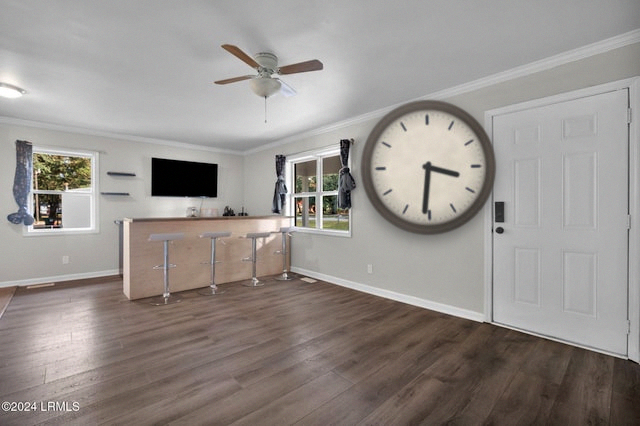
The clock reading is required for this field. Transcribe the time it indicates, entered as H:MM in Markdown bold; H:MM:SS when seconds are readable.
**3:31**
